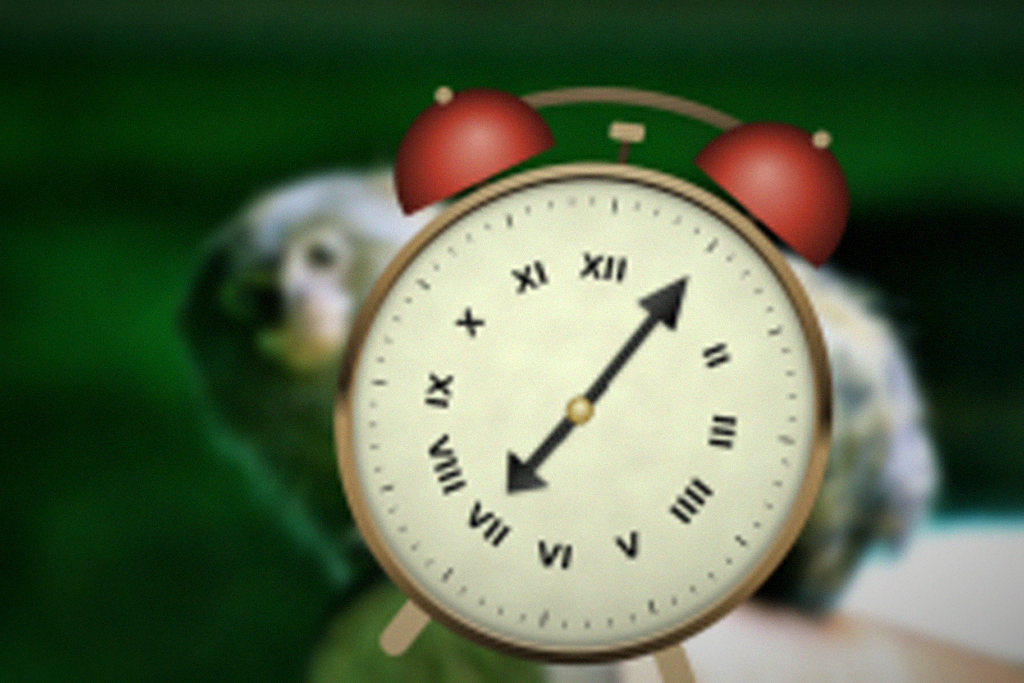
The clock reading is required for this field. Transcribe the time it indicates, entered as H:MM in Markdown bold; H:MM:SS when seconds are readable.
**7:05**
